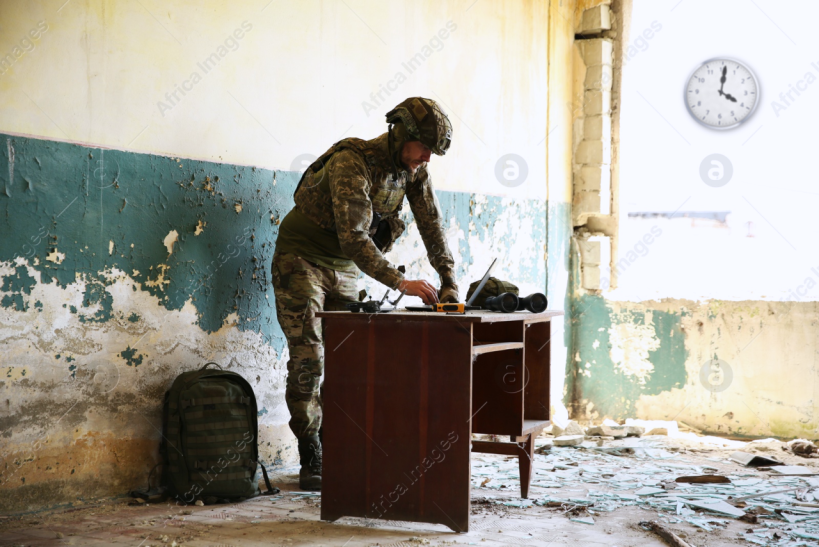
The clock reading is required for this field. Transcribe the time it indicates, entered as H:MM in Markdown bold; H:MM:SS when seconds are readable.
**4:01**
